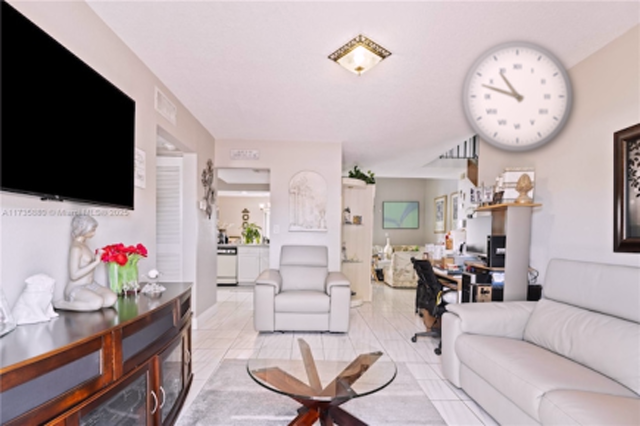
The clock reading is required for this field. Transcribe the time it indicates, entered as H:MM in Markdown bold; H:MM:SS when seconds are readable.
**10:48**
